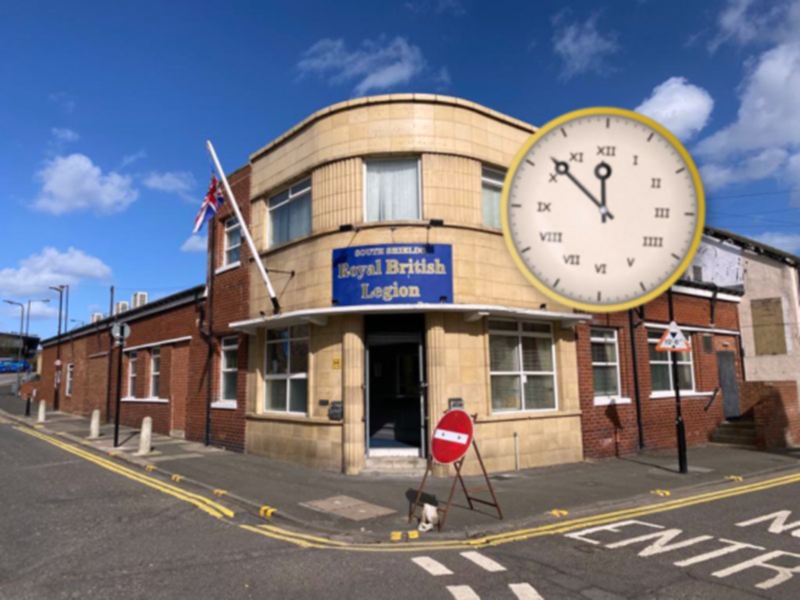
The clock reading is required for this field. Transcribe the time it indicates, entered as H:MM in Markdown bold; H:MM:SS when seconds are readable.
**11:52**
